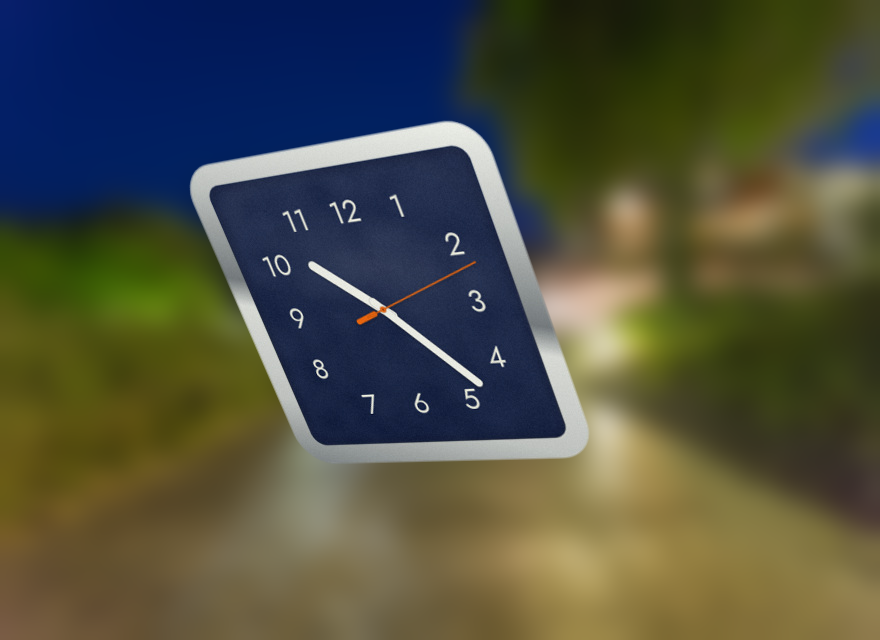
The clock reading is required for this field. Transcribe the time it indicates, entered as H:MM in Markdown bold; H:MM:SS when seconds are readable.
**10:23:12**
